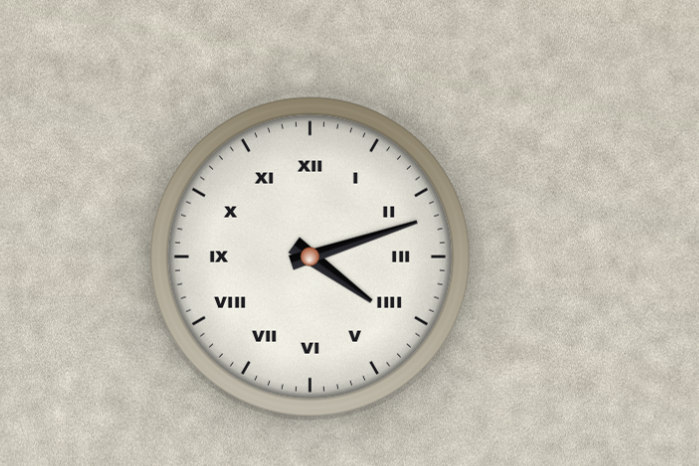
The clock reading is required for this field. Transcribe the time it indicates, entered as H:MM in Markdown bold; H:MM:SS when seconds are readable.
**4:12**
